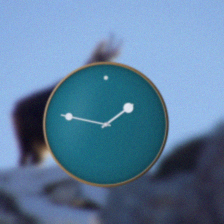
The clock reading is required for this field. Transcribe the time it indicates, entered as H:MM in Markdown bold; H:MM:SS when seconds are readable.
**1:47**
